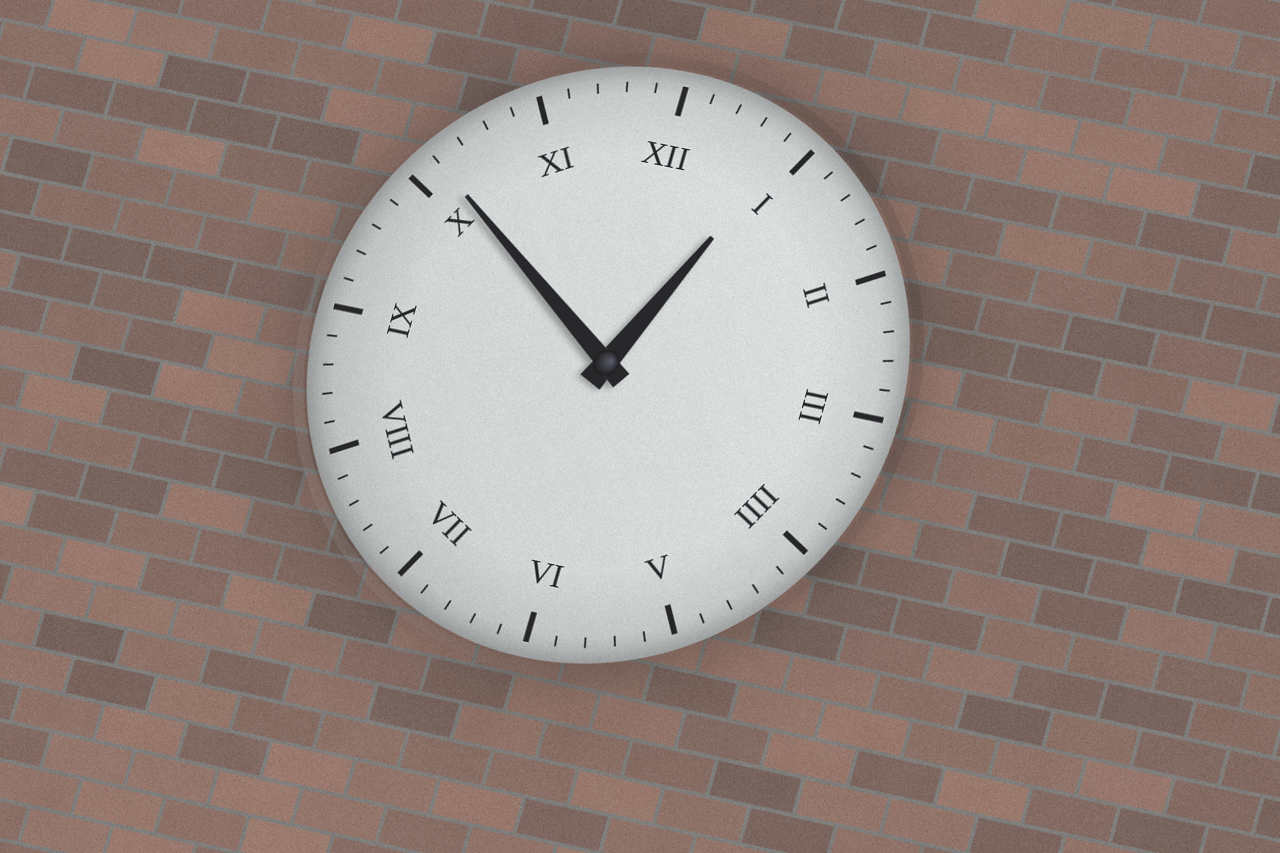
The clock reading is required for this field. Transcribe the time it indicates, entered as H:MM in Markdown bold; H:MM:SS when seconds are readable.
**12:51**
